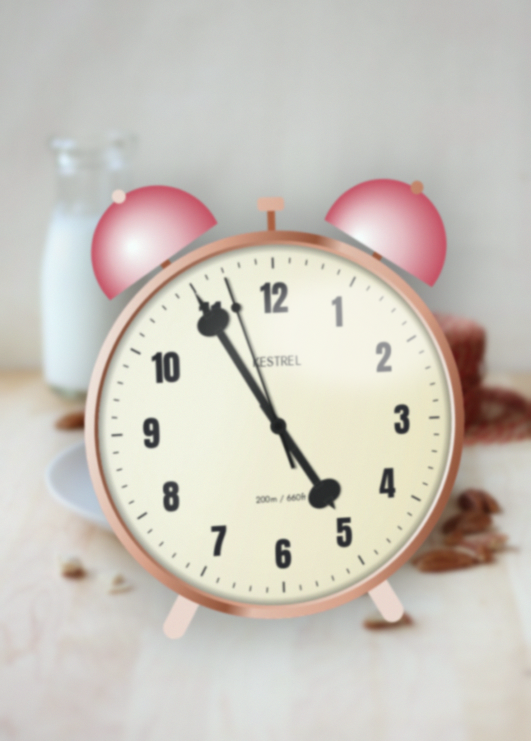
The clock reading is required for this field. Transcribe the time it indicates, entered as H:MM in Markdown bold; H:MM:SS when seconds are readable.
**4:54:57**
